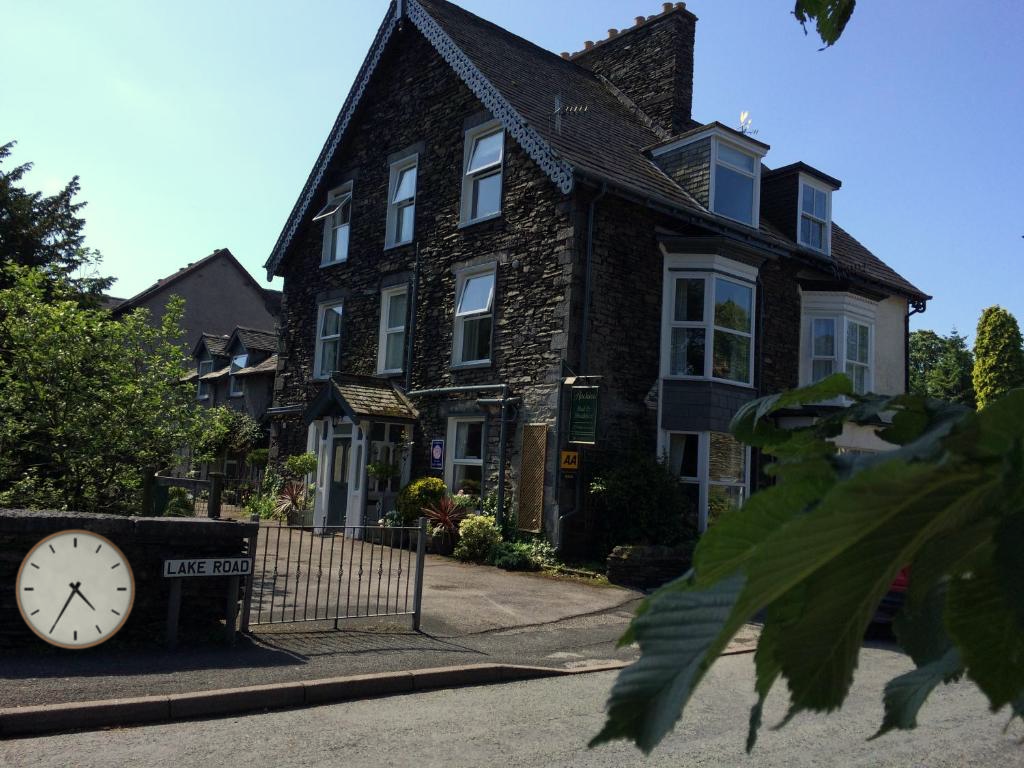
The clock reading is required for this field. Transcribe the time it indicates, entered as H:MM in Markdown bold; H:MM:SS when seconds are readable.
**4:35**
